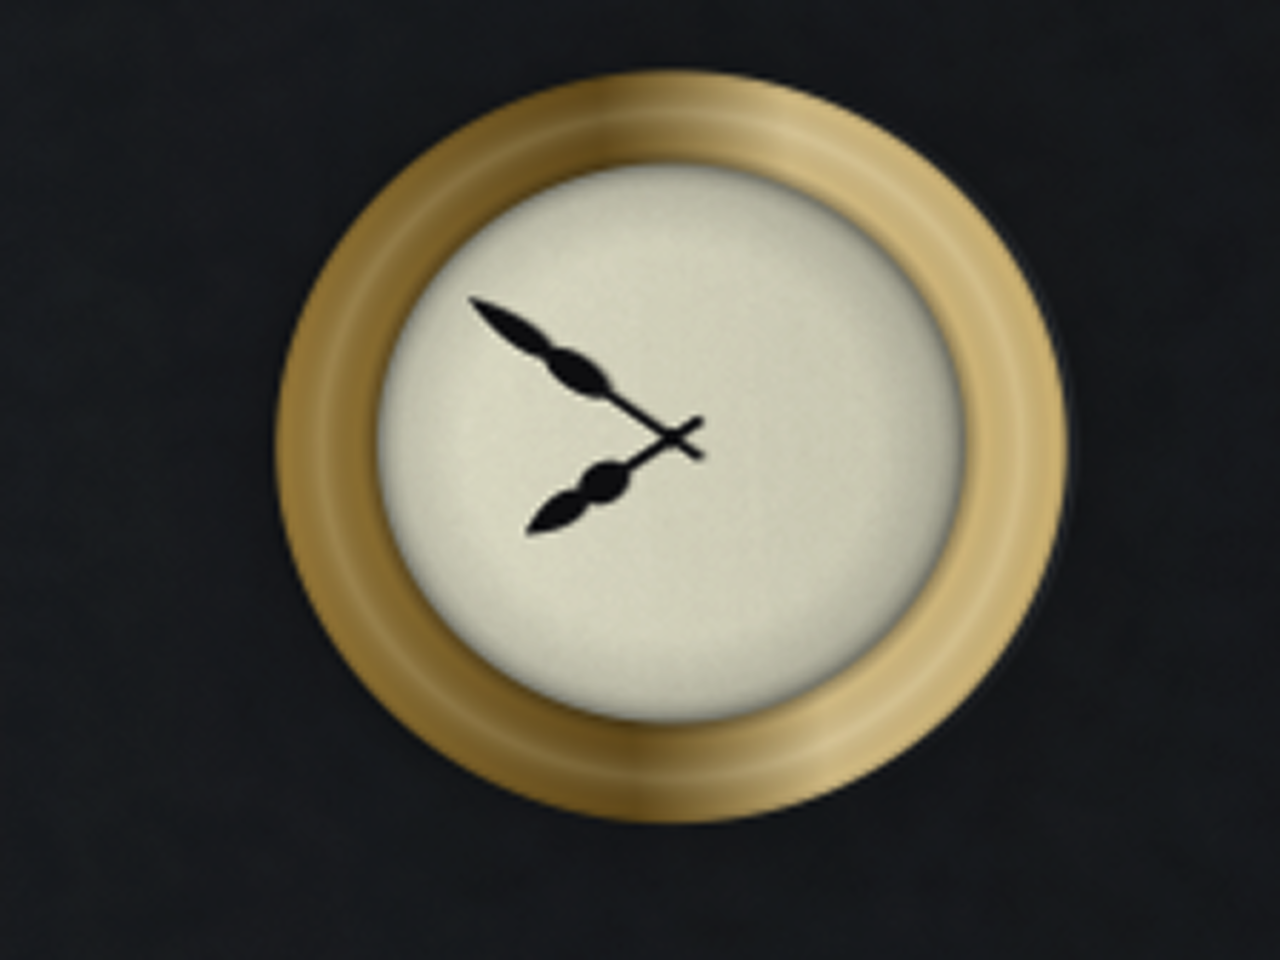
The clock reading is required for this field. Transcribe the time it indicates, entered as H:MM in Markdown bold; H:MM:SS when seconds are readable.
**7:51**
